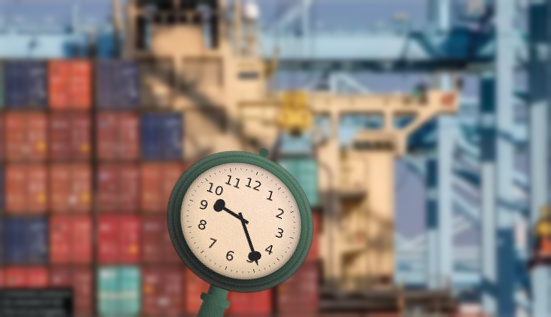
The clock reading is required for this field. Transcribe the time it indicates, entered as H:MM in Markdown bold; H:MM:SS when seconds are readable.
**9:24**
